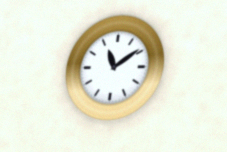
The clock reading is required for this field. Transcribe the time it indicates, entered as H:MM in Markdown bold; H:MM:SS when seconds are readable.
**11:09**
